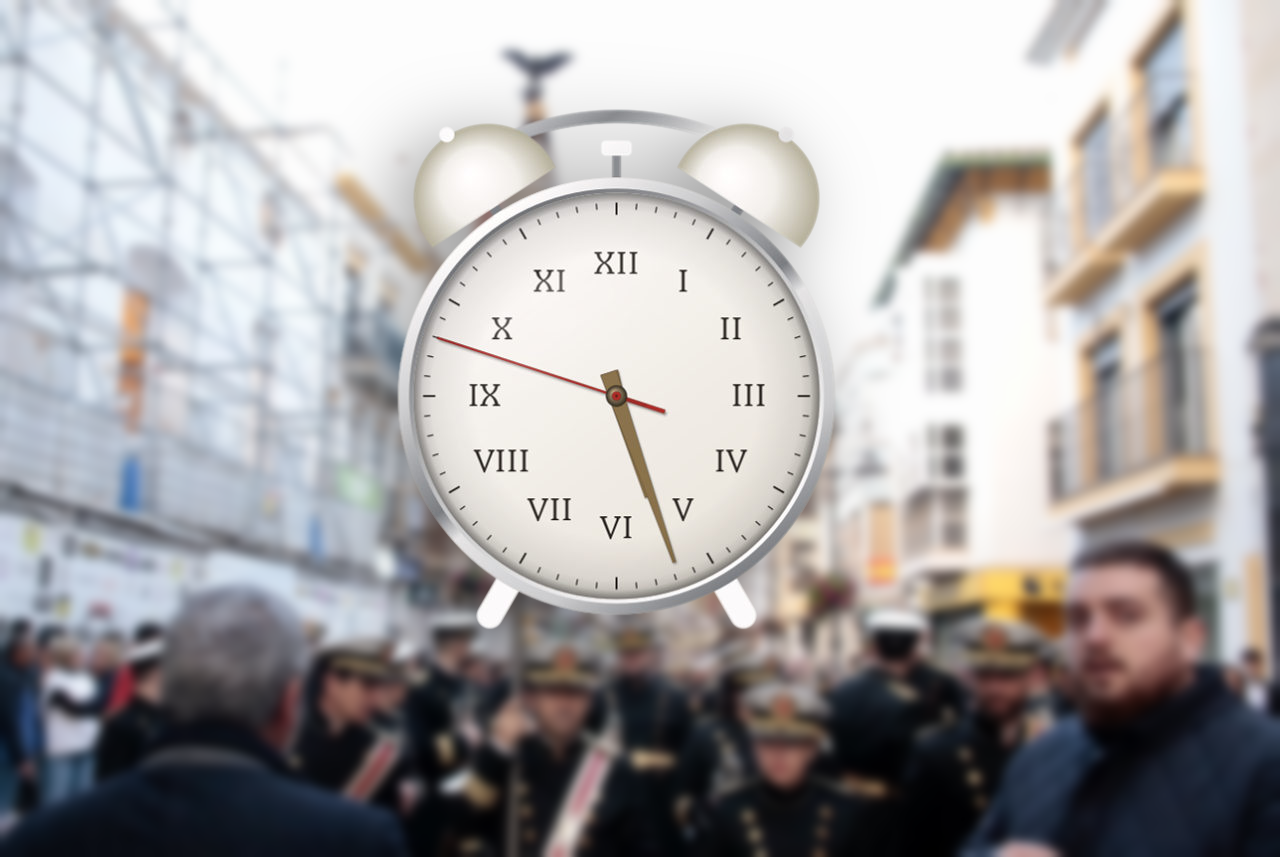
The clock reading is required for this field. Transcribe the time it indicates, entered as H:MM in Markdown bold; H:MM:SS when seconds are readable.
**5:26:48**
